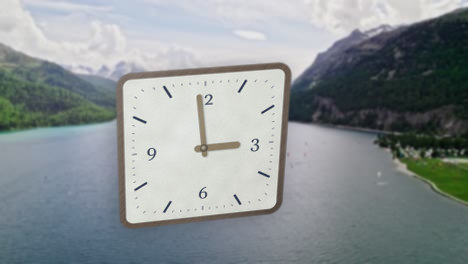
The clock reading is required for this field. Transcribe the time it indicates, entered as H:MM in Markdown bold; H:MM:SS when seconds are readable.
**2:59**
